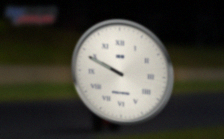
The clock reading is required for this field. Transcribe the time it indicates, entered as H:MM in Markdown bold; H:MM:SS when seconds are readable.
**9:49**
